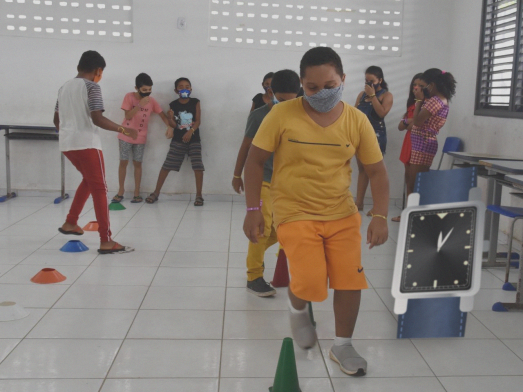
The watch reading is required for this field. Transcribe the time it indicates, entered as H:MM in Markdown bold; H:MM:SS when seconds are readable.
**12:05**
